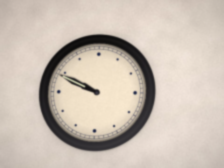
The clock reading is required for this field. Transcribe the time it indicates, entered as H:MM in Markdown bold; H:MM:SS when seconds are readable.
**9:49**
